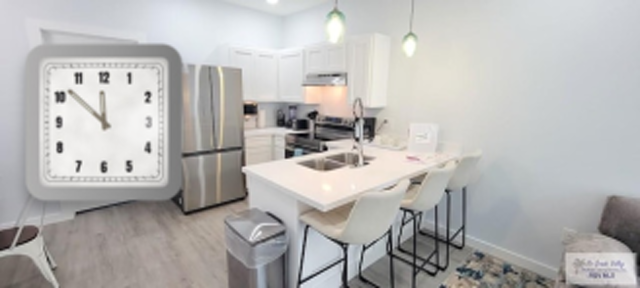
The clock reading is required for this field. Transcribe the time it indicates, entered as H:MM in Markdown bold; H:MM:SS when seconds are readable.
**11:52**
